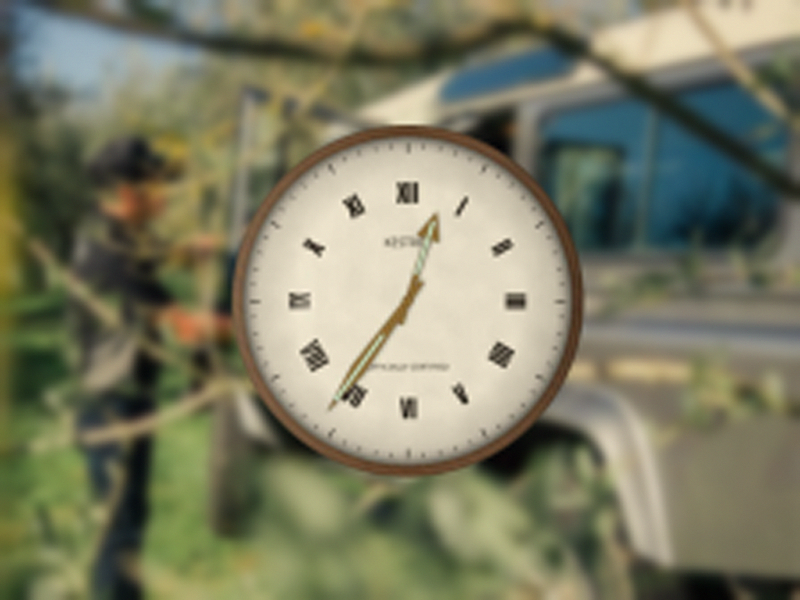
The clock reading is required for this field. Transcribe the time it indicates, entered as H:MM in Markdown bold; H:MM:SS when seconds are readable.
**12:36**
